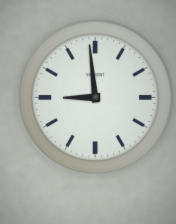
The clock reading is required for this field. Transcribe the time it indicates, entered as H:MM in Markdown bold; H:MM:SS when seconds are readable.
**8:59**
